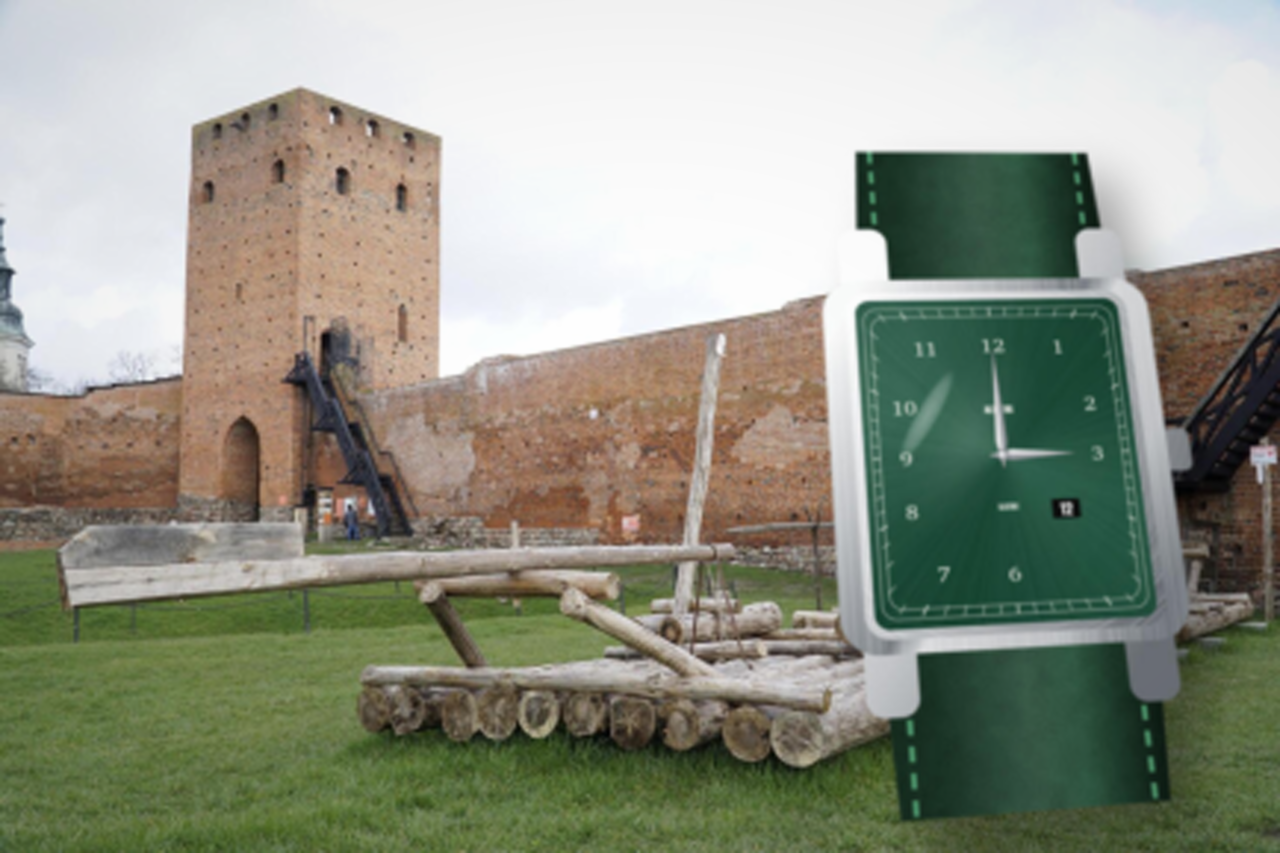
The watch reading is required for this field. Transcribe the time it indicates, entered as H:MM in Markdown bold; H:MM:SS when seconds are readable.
**3:00**
